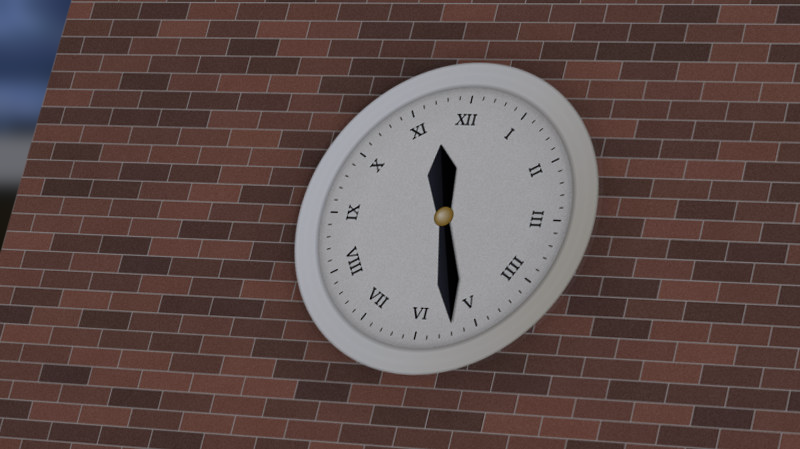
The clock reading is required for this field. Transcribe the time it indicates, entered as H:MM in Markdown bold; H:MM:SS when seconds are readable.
**11:27**
